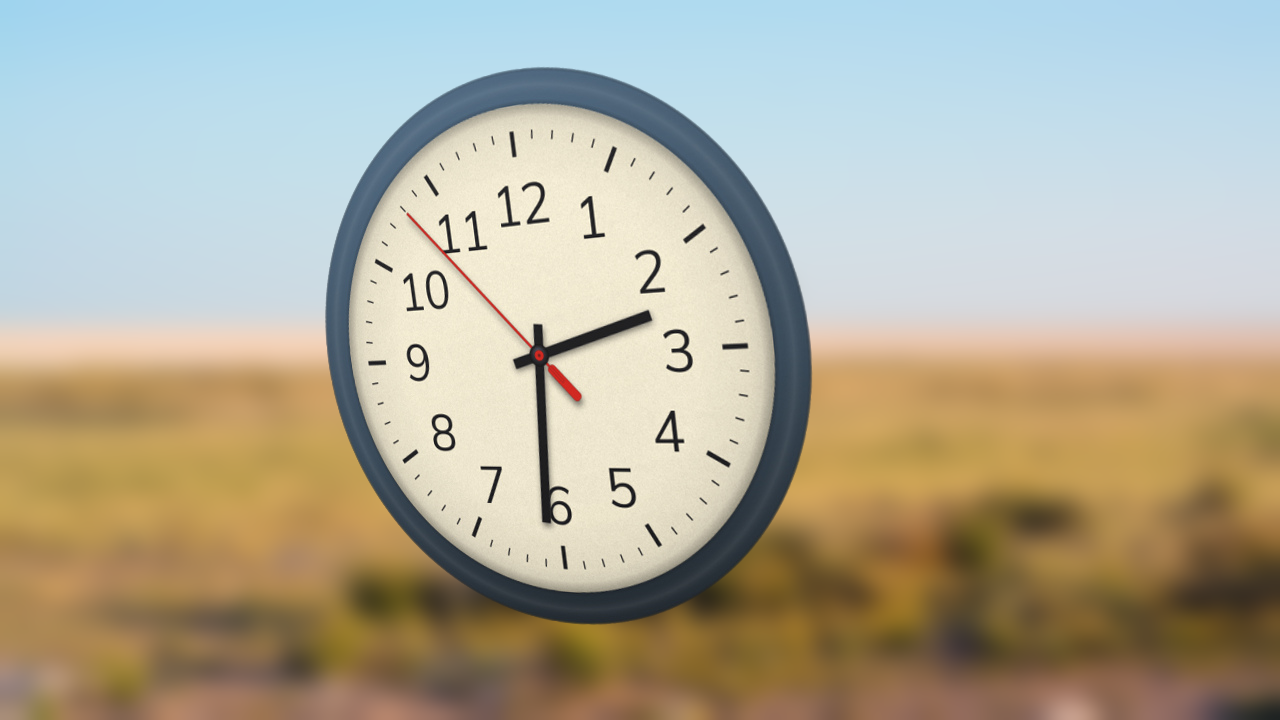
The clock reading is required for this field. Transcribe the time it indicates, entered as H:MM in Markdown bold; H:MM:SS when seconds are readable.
**2:30:53**
